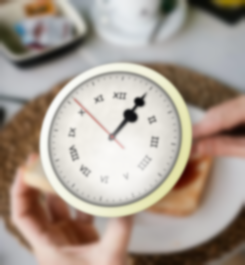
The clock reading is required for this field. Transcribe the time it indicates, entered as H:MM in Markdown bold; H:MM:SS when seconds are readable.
**1:04:51**
